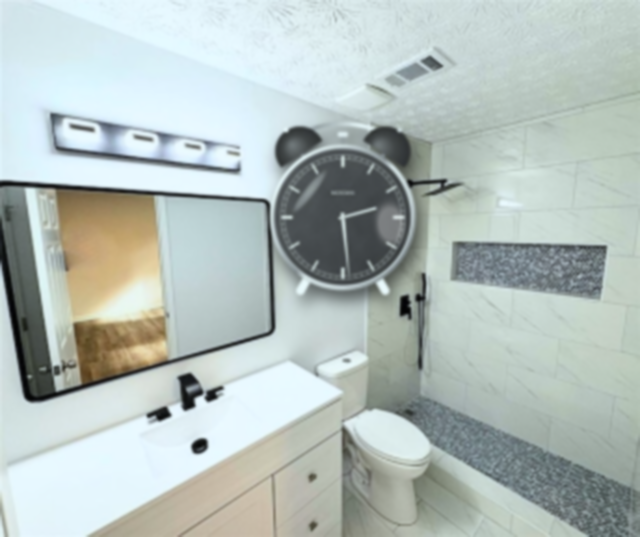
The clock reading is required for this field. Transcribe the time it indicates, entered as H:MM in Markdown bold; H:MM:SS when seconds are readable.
**2:29**
